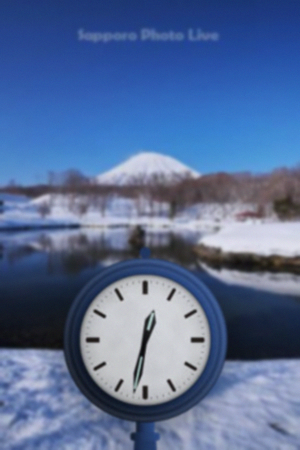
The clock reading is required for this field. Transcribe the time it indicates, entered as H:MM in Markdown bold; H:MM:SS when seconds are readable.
**12:32**
